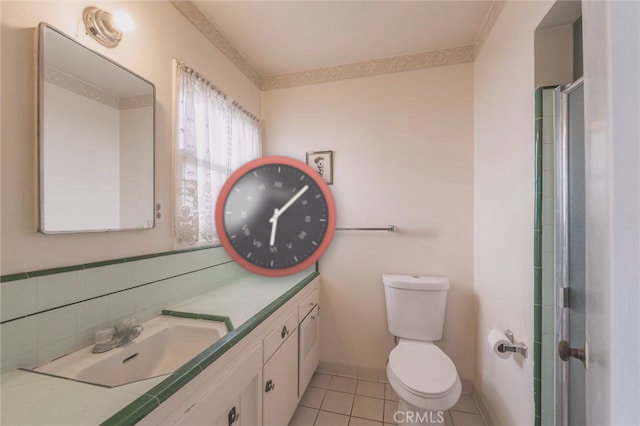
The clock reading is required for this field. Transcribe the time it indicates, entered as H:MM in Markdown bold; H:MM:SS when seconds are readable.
**6:07**
